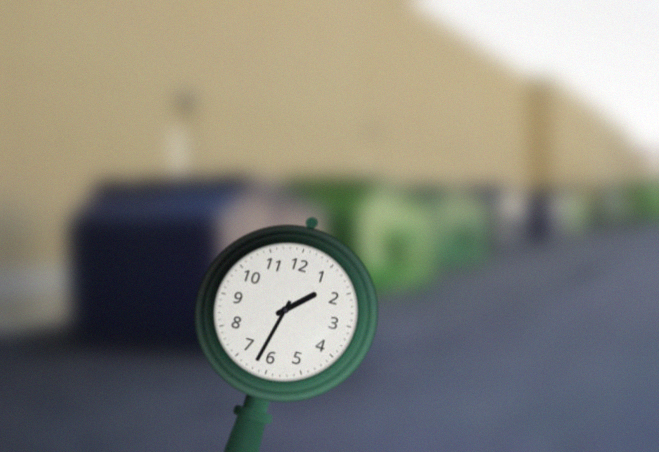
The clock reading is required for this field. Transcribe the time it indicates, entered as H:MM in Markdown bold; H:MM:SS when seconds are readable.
**1:32**
